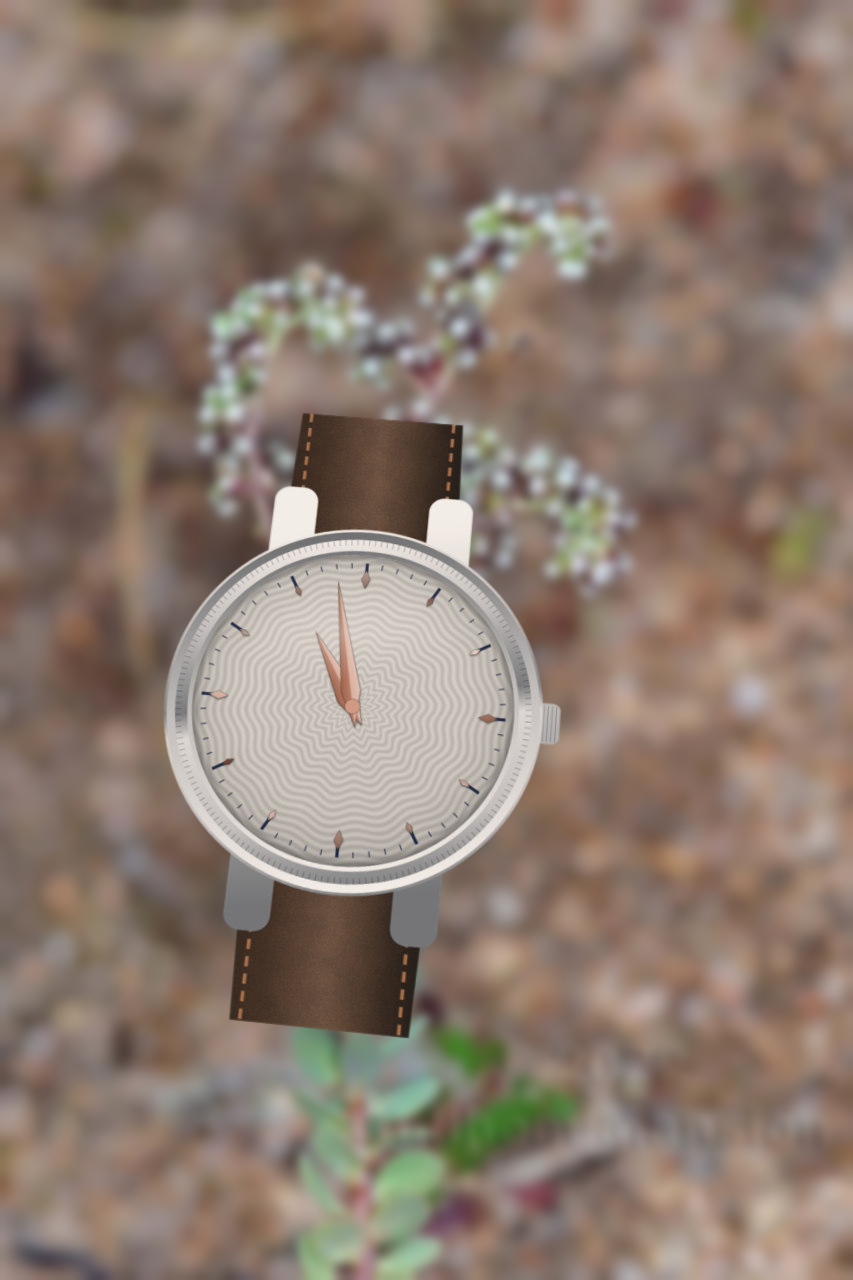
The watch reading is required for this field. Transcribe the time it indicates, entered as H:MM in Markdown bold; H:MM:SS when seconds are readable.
**10:58**
